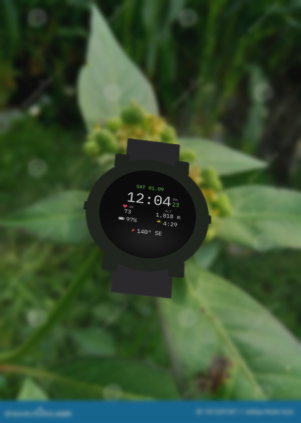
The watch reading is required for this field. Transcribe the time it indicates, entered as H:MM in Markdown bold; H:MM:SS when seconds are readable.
**12:04**
